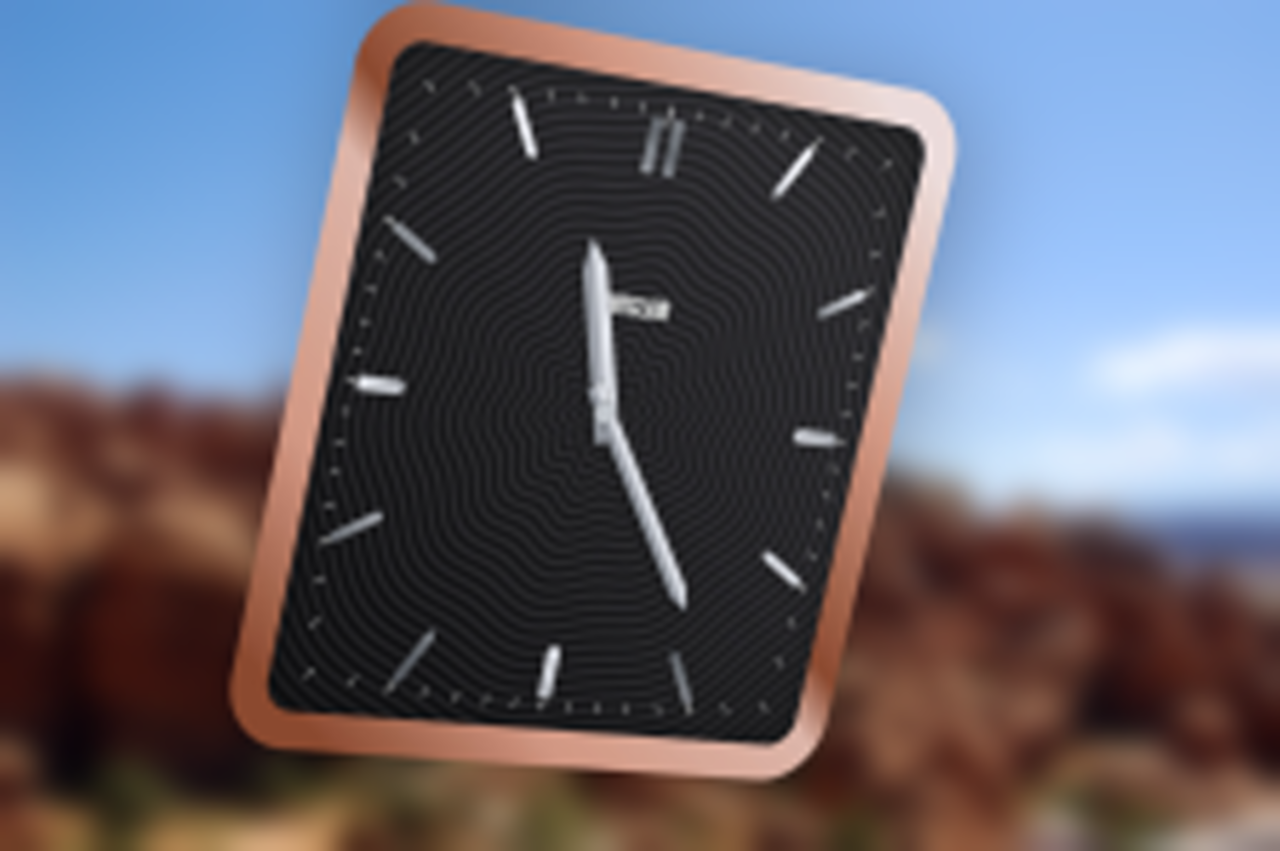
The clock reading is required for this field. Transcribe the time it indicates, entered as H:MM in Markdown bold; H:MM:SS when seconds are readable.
**11:24**
